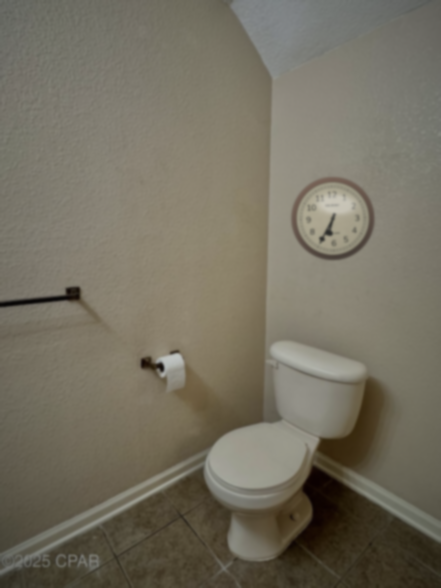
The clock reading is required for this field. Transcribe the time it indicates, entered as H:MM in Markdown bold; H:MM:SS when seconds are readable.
**6:35**
